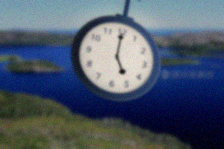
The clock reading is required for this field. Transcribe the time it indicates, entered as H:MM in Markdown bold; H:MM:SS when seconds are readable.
**5:00**
